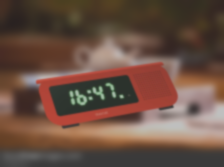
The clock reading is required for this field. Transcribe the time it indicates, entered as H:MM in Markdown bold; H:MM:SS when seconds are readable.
**16:47**
